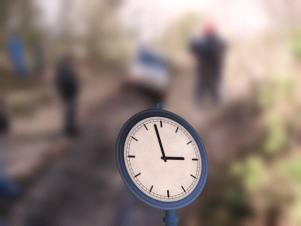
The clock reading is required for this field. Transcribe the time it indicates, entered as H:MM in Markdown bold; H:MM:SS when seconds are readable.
**2:58**
